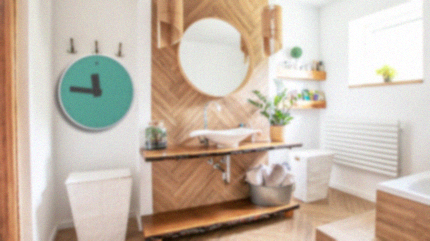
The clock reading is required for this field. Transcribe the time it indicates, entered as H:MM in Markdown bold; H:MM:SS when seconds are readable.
**11:46**
